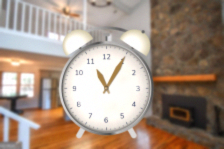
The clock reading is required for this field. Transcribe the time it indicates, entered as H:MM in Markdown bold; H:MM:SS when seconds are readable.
**11:05**
